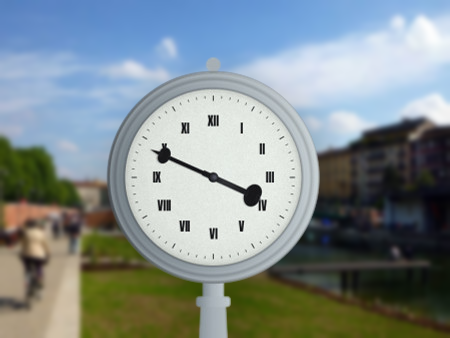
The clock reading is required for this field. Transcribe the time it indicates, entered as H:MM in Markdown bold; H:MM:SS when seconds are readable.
**3:49**
